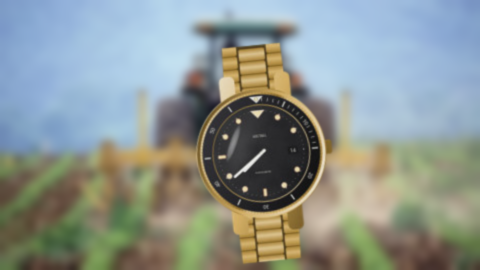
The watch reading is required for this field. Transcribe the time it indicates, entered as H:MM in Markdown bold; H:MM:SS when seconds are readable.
**7:39**
